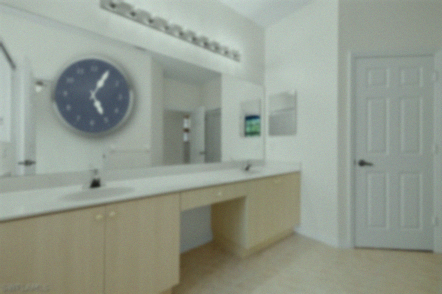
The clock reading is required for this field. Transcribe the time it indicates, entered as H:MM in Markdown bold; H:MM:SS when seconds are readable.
**5:05**
